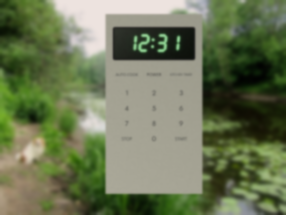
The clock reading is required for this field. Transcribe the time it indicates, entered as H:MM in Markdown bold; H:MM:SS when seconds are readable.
**12:31**
